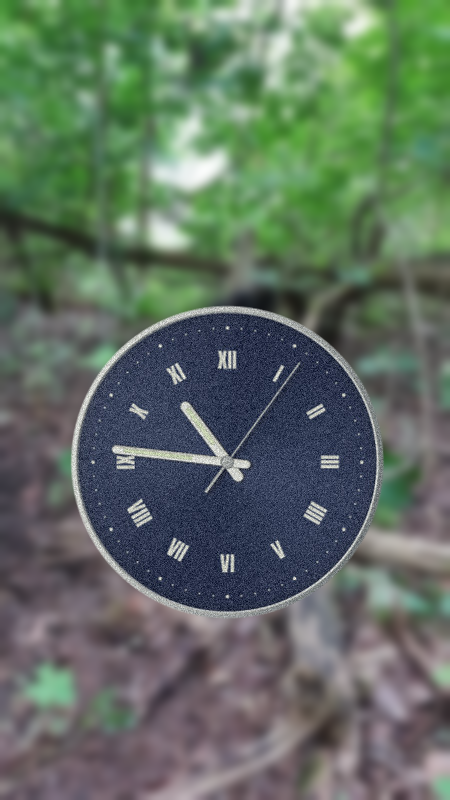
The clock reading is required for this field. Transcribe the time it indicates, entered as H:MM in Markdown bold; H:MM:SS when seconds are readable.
**10:46:06**
